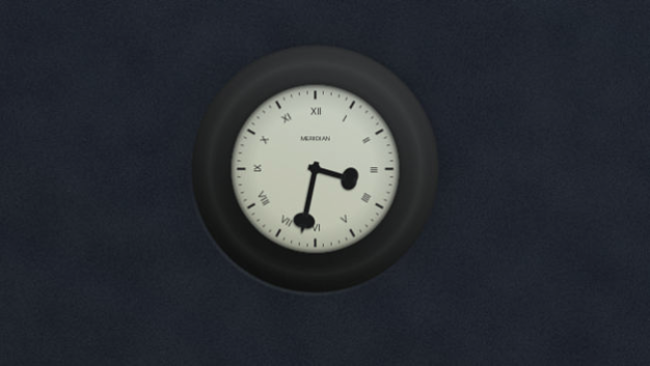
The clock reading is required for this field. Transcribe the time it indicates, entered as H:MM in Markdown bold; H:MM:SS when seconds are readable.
**3:32**
